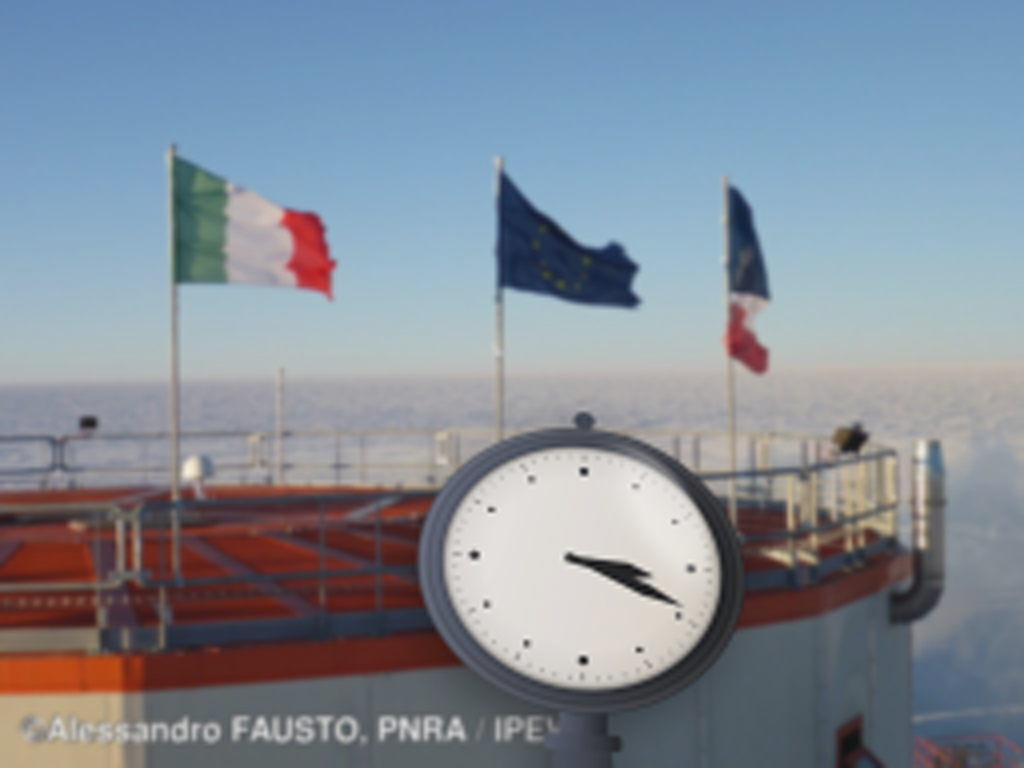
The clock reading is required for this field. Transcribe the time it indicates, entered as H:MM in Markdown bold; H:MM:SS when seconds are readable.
**3:19**
